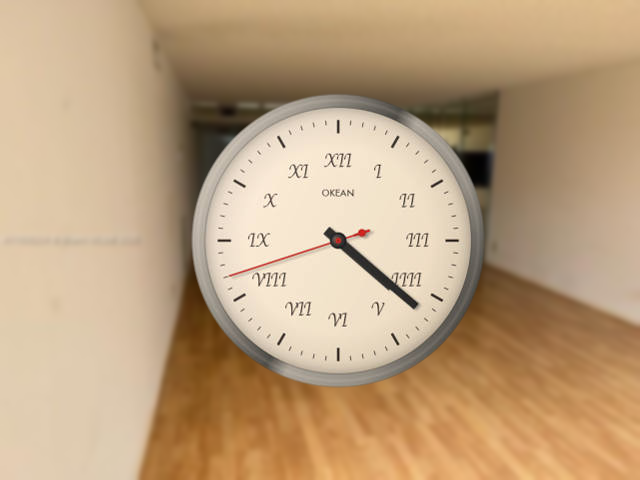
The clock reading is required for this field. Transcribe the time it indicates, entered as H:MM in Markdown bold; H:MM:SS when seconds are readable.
**4:21:42**
